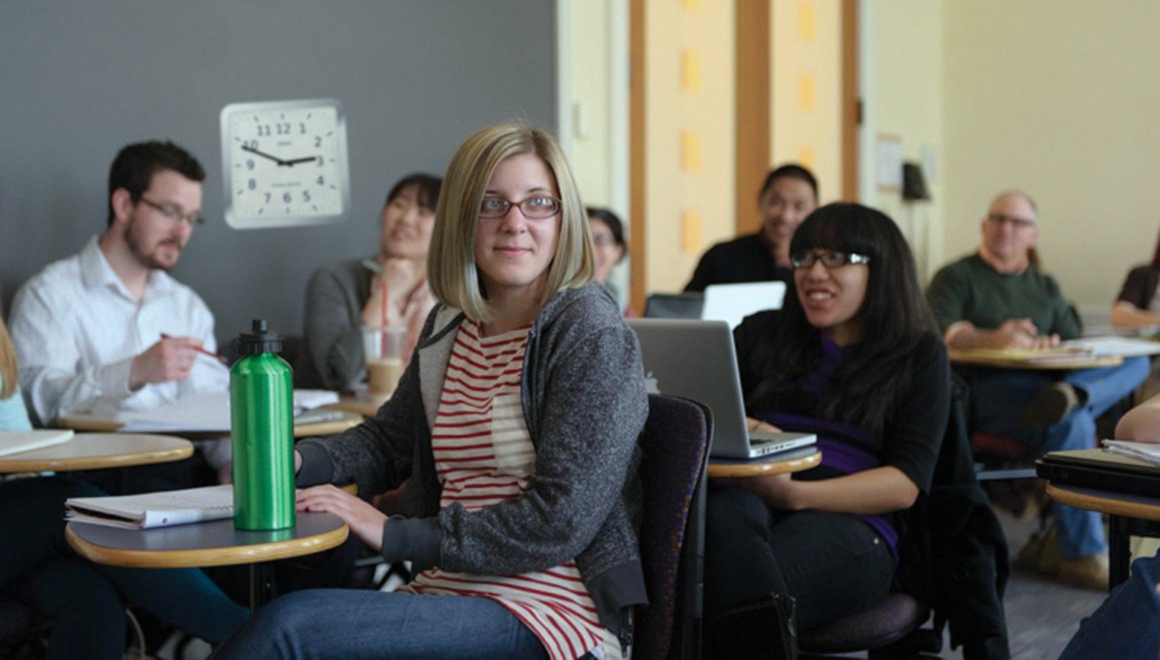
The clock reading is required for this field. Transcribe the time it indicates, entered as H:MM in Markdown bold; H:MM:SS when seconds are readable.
**2:49**
